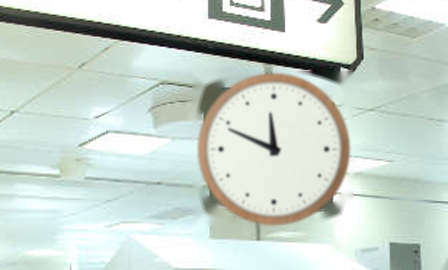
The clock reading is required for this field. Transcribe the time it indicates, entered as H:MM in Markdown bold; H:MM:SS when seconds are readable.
**11:49**
